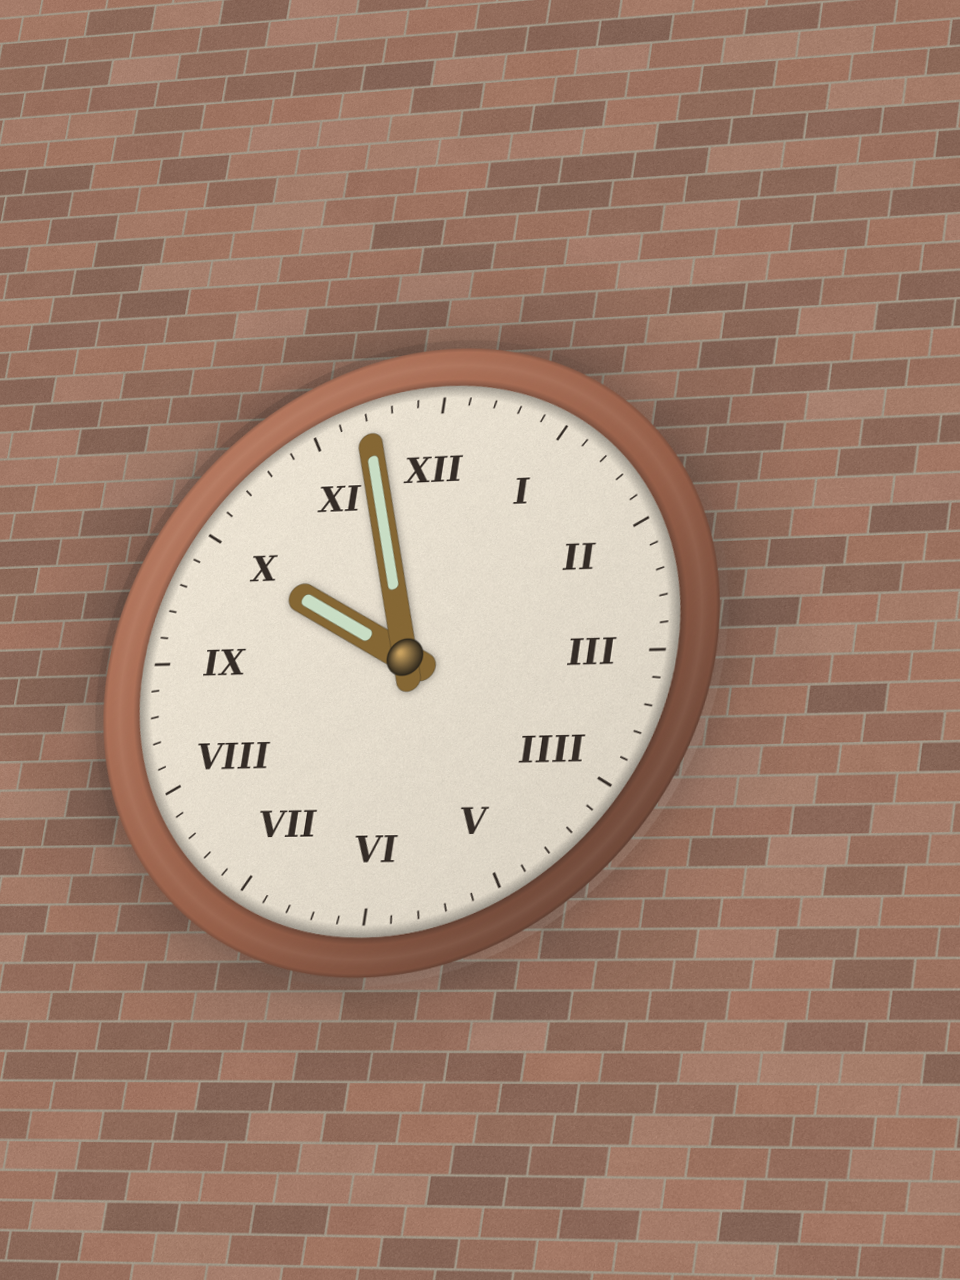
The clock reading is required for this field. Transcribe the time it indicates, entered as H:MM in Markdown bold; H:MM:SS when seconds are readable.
**9:57**
